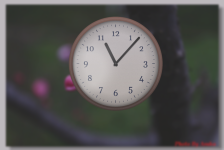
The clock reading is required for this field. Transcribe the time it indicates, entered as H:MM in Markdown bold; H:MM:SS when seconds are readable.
**11:07**
